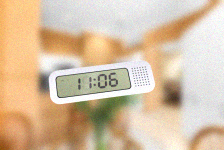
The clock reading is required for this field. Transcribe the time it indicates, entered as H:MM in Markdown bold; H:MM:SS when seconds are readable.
**11:06**
